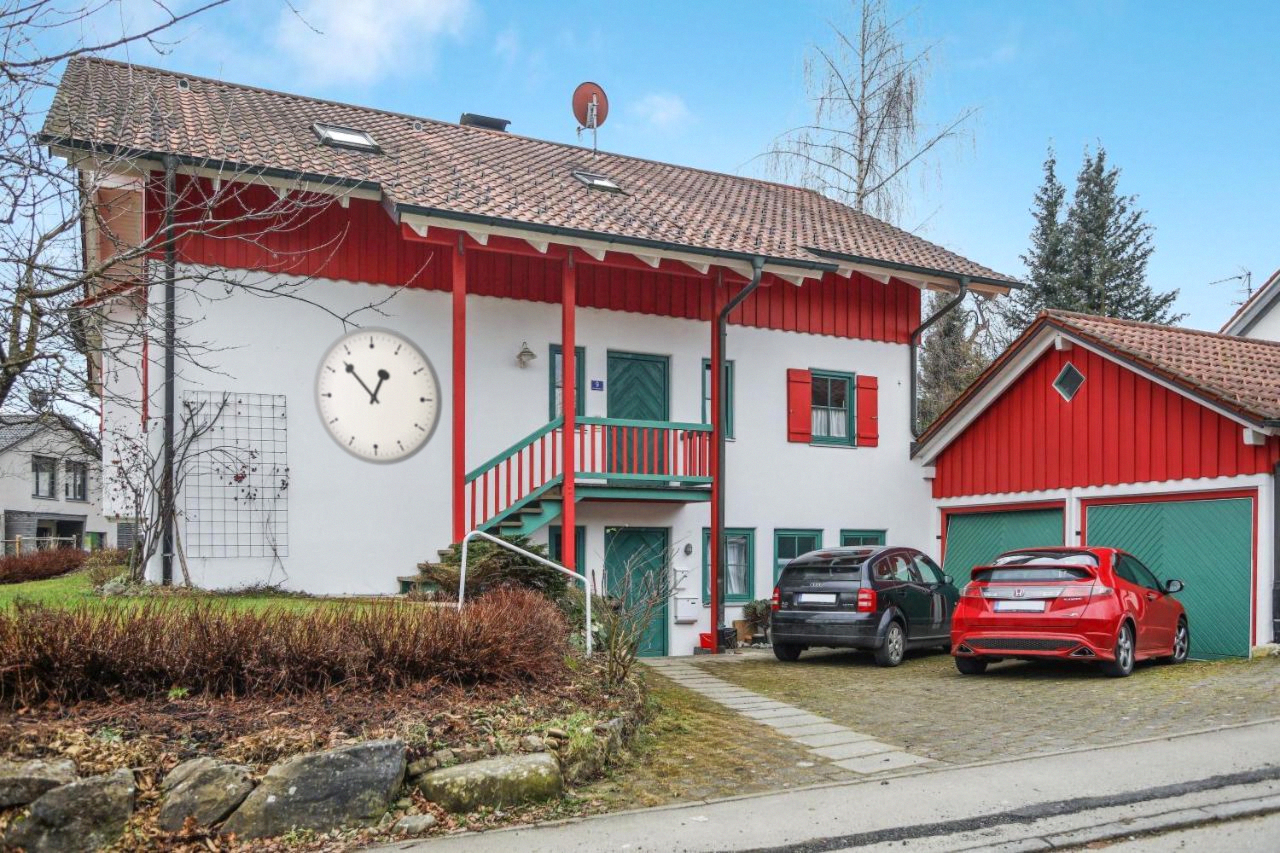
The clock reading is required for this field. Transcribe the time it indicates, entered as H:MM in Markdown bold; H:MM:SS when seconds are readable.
**12:53**
